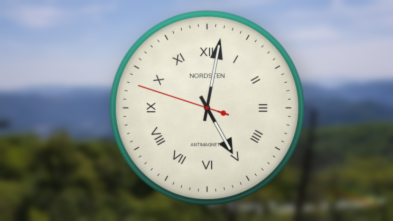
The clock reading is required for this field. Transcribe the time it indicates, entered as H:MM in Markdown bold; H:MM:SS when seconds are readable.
**5:01:48**
